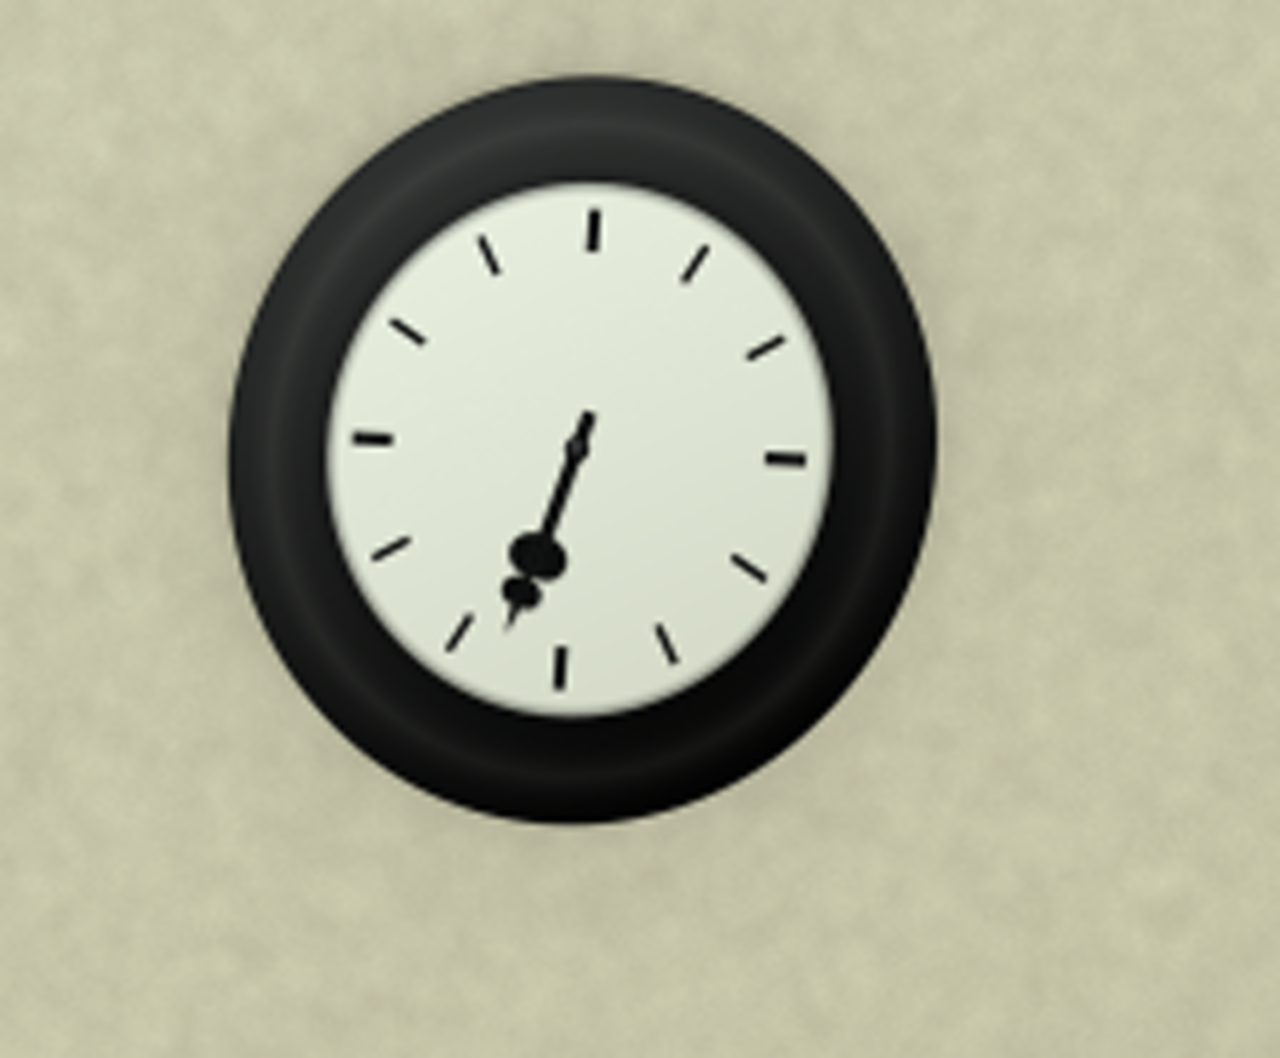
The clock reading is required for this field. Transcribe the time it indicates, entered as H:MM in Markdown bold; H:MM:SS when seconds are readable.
**6:33**
